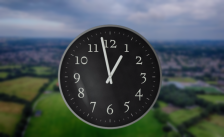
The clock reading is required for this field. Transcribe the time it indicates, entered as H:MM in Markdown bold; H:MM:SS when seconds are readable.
**12:58**
